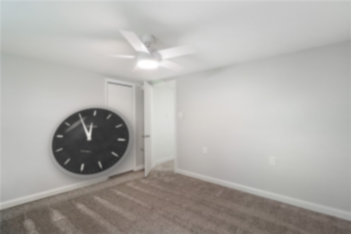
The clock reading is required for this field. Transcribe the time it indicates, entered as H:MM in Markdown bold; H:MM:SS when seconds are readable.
**11:55**
